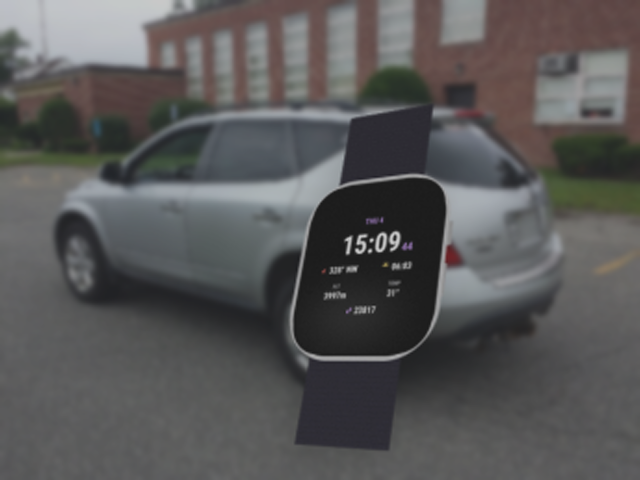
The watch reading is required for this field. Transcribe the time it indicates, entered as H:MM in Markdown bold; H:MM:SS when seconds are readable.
**15:09**
